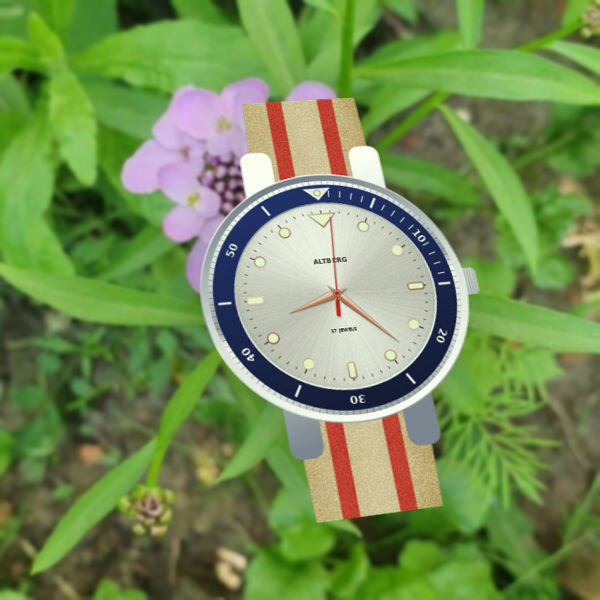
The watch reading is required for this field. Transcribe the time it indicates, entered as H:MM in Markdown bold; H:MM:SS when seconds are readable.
**8:23:01**
